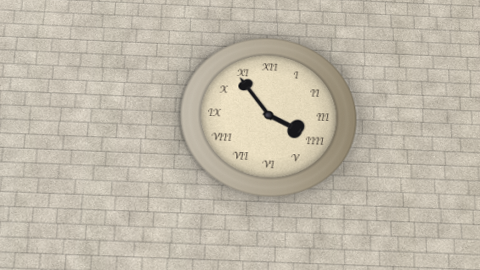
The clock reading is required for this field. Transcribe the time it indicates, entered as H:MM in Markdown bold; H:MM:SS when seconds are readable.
**3:54**
